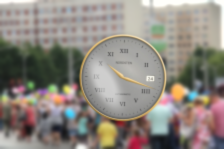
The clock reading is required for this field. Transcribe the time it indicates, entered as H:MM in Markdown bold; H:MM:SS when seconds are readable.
**10:18**
